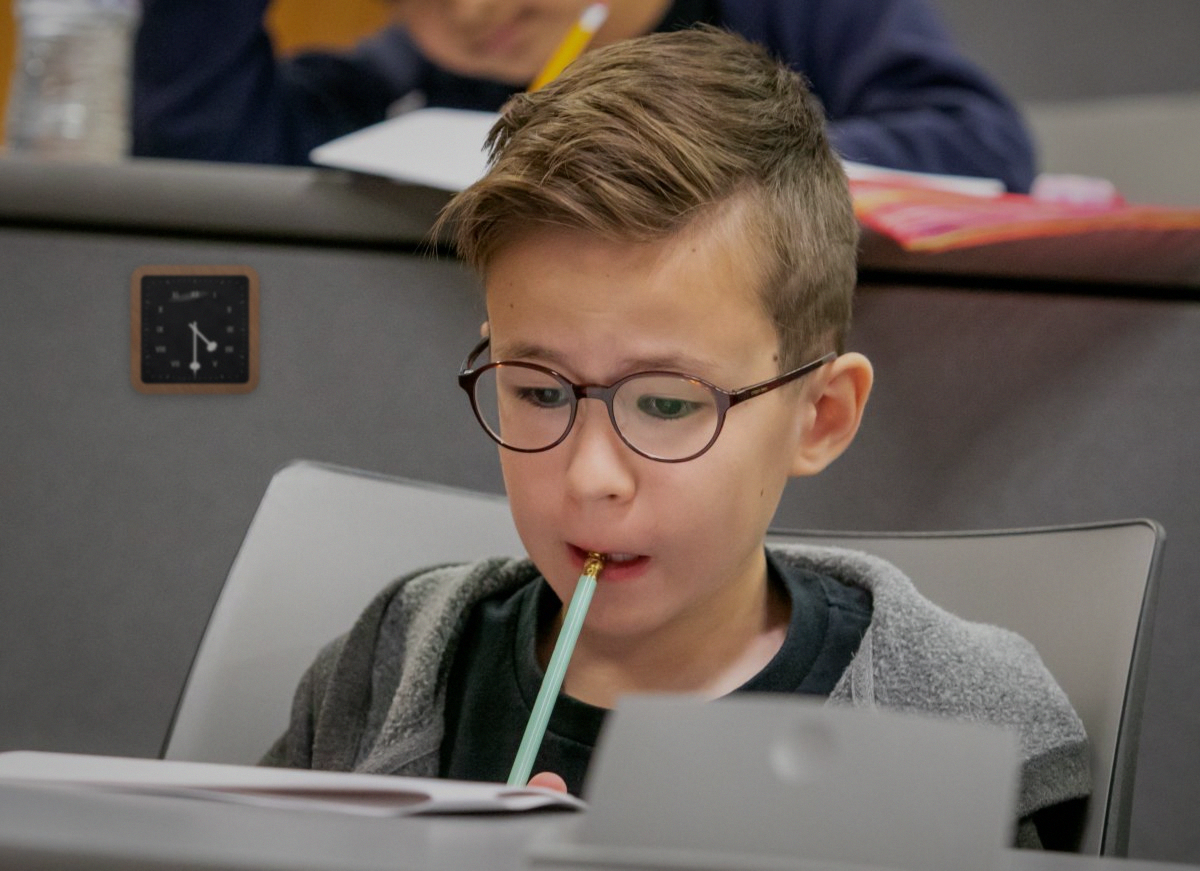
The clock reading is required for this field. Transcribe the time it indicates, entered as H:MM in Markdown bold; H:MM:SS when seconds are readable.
**4:30**
